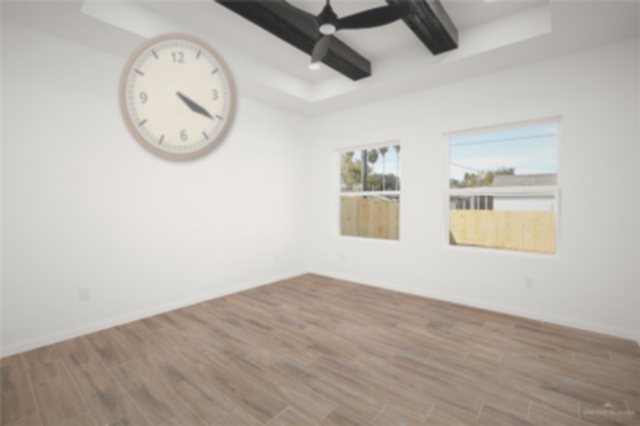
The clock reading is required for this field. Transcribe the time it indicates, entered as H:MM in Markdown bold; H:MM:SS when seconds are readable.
**4:21**
